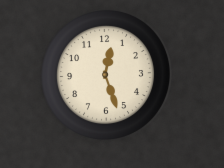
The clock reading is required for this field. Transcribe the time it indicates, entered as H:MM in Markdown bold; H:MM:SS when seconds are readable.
**12:27**
